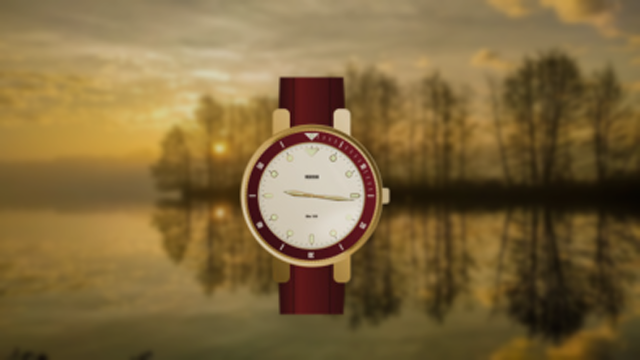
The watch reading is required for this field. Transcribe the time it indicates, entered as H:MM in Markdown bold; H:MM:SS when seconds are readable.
**9:16**
